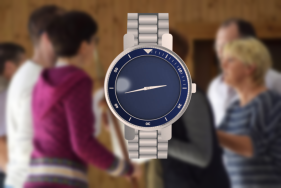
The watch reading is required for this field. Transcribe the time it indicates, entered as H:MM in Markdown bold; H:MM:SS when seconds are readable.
**2:43**
